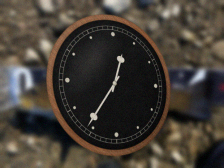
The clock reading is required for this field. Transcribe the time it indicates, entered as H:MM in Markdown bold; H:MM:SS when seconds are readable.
**12:36**
